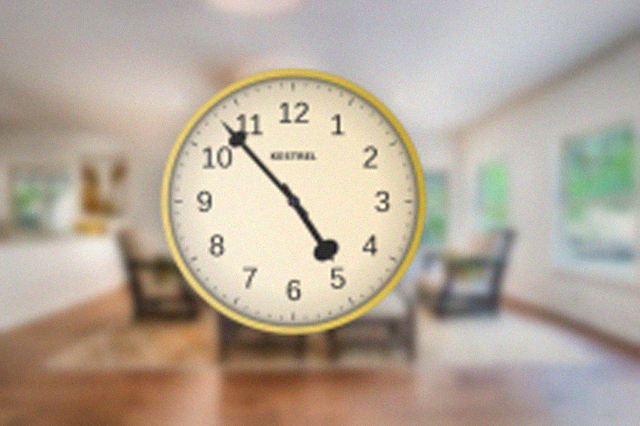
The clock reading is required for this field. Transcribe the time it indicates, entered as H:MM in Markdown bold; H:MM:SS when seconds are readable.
**4:53**
